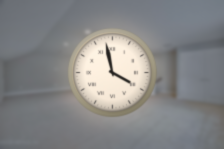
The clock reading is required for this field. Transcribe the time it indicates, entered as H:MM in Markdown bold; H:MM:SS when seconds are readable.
**3:58**
